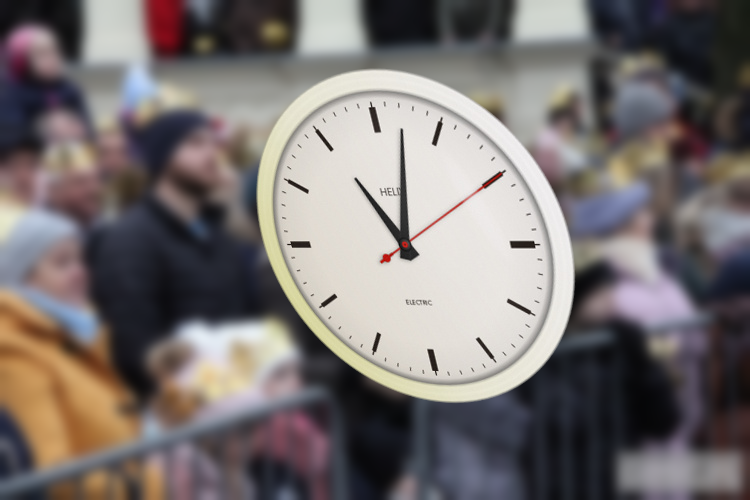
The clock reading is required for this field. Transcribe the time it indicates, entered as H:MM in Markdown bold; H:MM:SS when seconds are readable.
**11:02:10**
